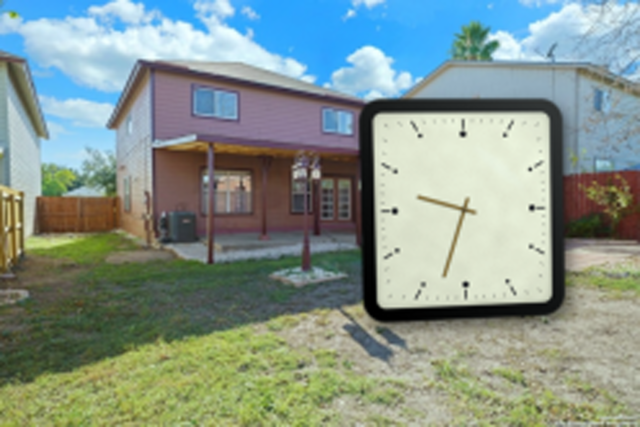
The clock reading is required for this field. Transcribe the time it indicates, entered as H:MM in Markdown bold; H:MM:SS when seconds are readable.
**9:33**
